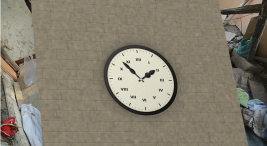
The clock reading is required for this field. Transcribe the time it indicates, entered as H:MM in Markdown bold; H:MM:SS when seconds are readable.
**1:53**
